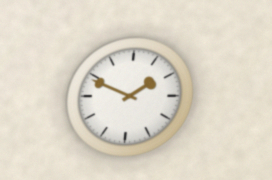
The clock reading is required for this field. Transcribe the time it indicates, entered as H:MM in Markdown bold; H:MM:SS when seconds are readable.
**1:49**
